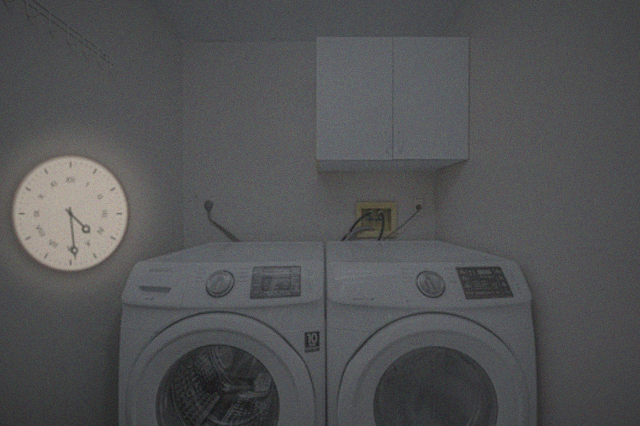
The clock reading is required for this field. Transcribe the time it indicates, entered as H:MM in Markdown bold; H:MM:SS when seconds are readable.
**4:29**
